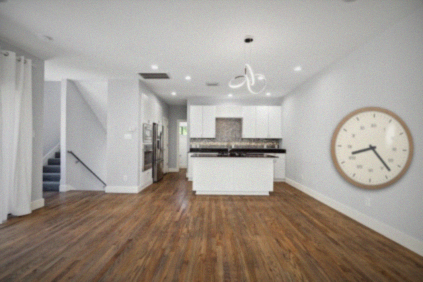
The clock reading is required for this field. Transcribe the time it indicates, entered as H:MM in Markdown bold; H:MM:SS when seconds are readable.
**8:23**
